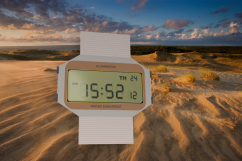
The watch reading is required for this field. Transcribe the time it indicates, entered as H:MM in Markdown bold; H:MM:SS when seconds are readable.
**15:52:12**
